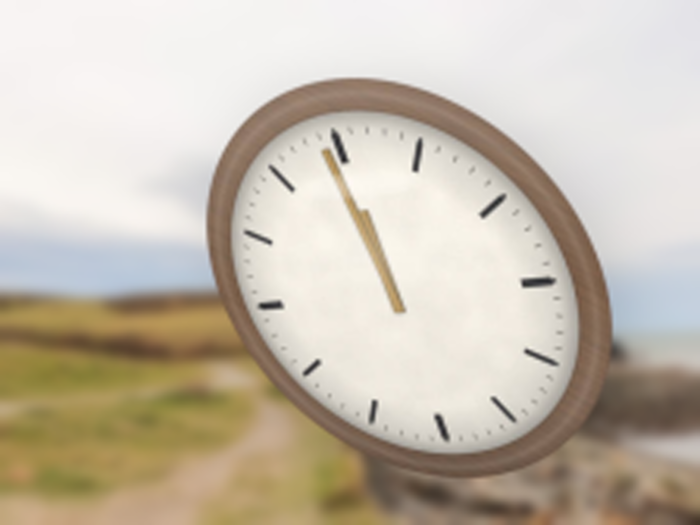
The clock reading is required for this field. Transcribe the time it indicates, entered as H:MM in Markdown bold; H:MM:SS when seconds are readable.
**11:59**
